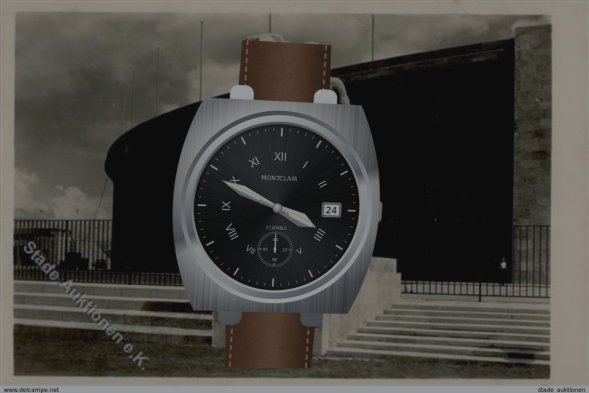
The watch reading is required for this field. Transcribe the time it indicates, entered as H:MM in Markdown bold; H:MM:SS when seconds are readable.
**3:49**
